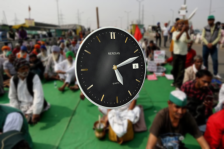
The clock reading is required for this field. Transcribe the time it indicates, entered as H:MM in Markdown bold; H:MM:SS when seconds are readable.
**5:12**
